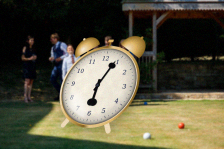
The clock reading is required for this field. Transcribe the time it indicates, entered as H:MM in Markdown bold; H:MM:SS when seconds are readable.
**6:04**
